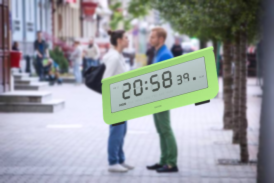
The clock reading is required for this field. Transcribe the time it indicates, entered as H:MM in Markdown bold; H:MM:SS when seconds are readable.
**20:58:39**
